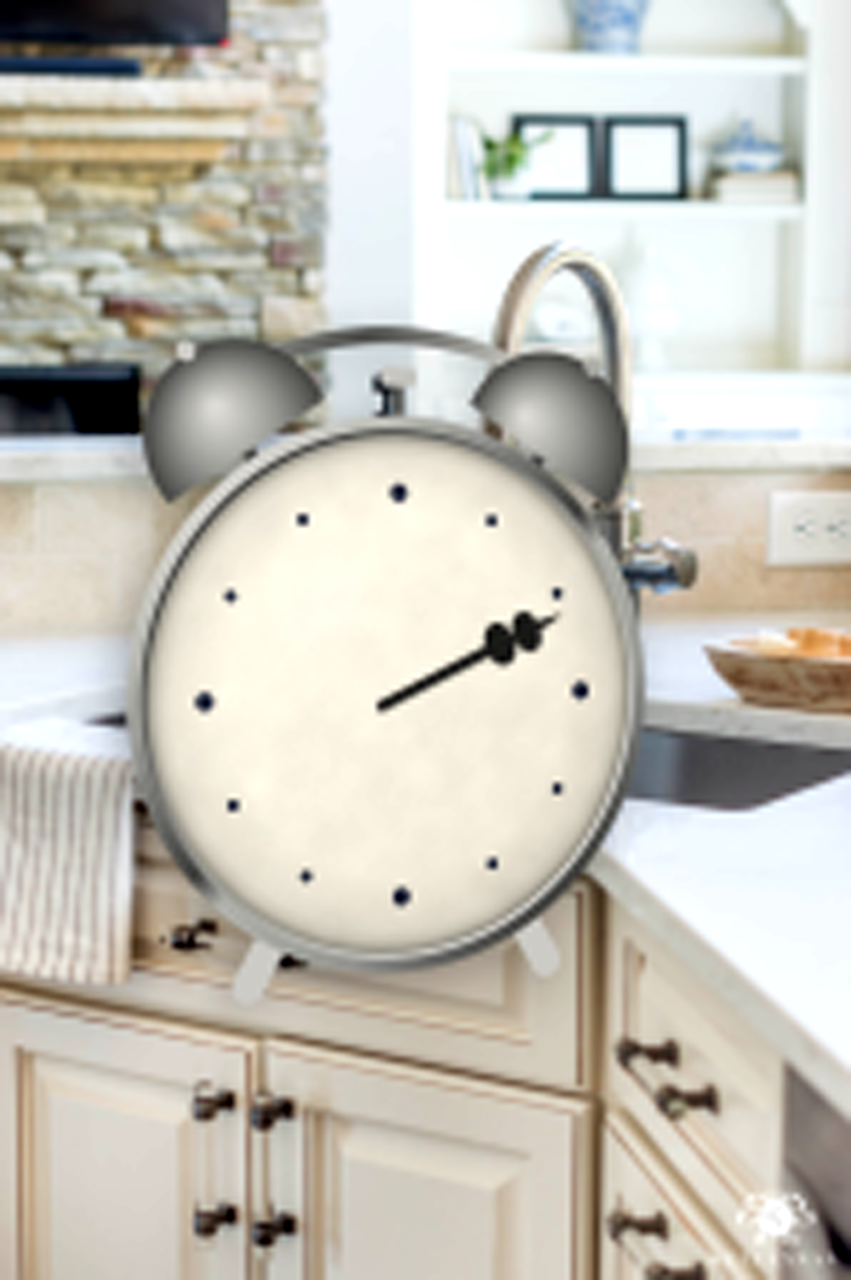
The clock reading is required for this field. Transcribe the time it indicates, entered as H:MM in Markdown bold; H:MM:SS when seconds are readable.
**2:11**
